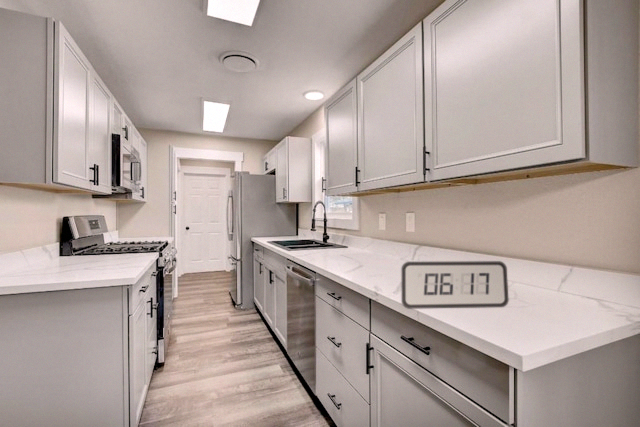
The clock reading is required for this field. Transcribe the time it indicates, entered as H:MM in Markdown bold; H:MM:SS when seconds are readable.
**6:17**
